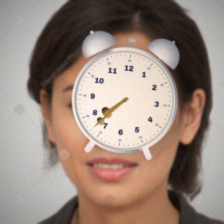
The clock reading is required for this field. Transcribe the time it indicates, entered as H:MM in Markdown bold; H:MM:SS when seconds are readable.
**7:37**
